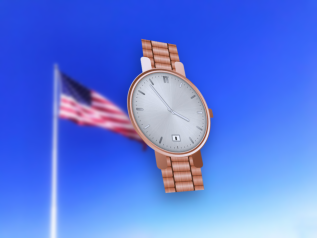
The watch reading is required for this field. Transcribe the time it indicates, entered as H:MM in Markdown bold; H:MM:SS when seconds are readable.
**3:54**
